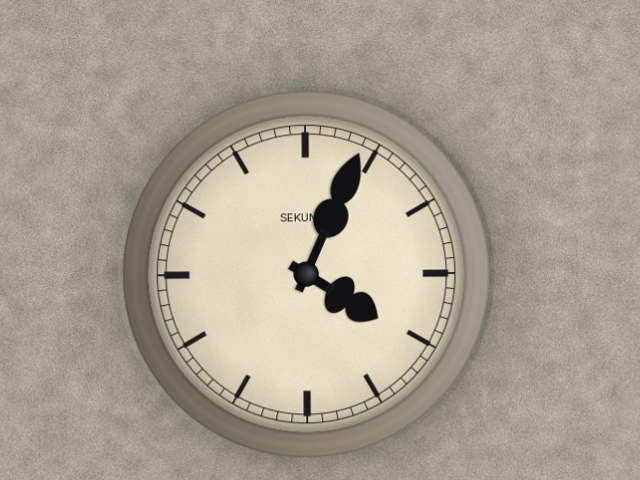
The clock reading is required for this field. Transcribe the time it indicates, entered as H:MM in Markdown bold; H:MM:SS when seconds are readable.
**4:04**
